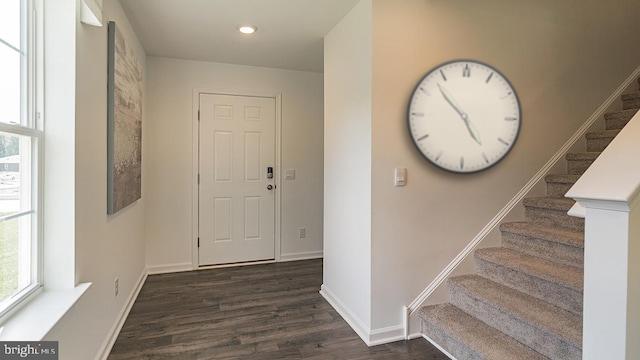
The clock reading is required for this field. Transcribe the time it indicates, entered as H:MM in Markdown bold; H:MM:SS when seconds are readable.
**4:53**
